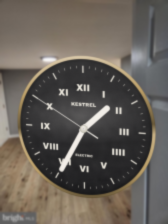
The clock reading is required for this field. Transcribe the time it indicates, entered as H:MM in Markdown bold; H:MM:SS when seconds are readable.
**1:34:50**
